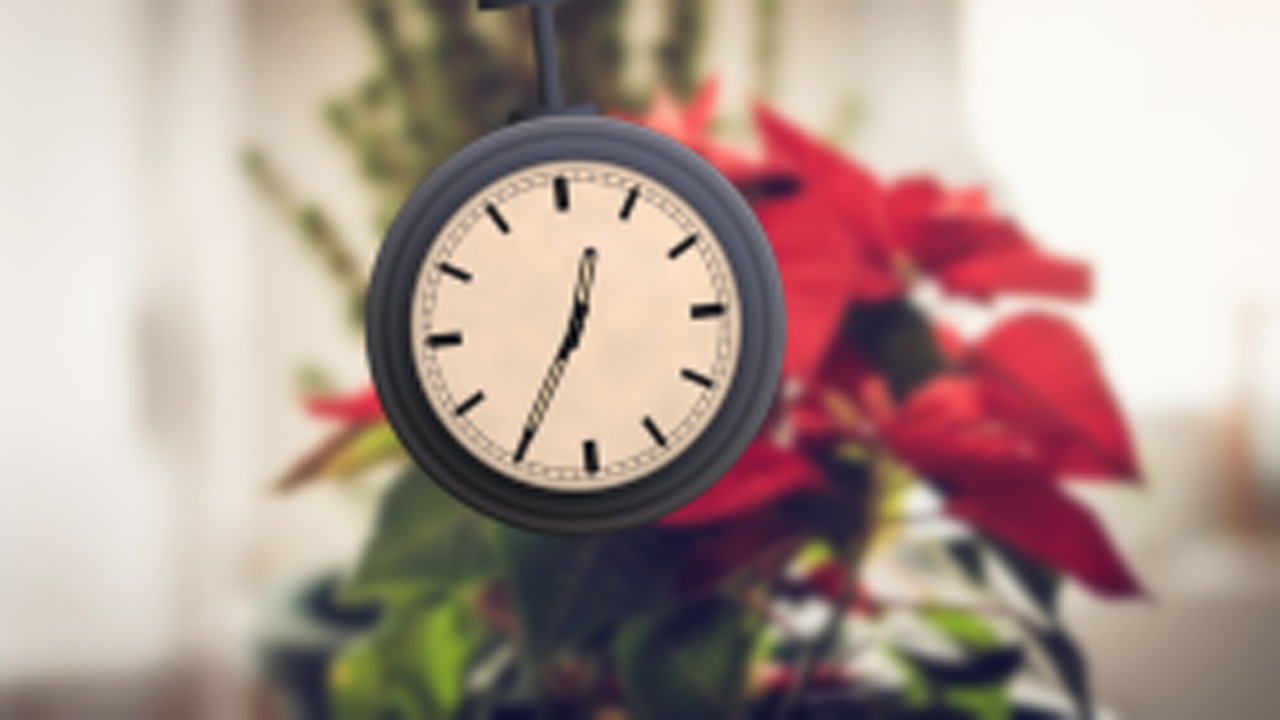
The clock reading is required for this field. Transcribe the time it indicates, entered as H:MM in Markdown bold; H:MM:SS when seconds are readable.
**12:35**
